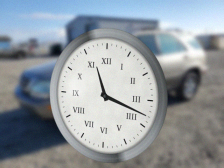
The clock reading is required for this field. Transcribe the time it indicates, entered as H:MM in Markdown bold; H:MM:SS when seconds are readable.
**11:18**
